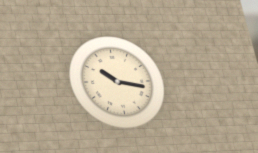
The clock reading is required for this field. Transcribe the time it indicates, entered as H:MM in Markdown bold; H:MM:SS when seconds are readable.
**10:17**
